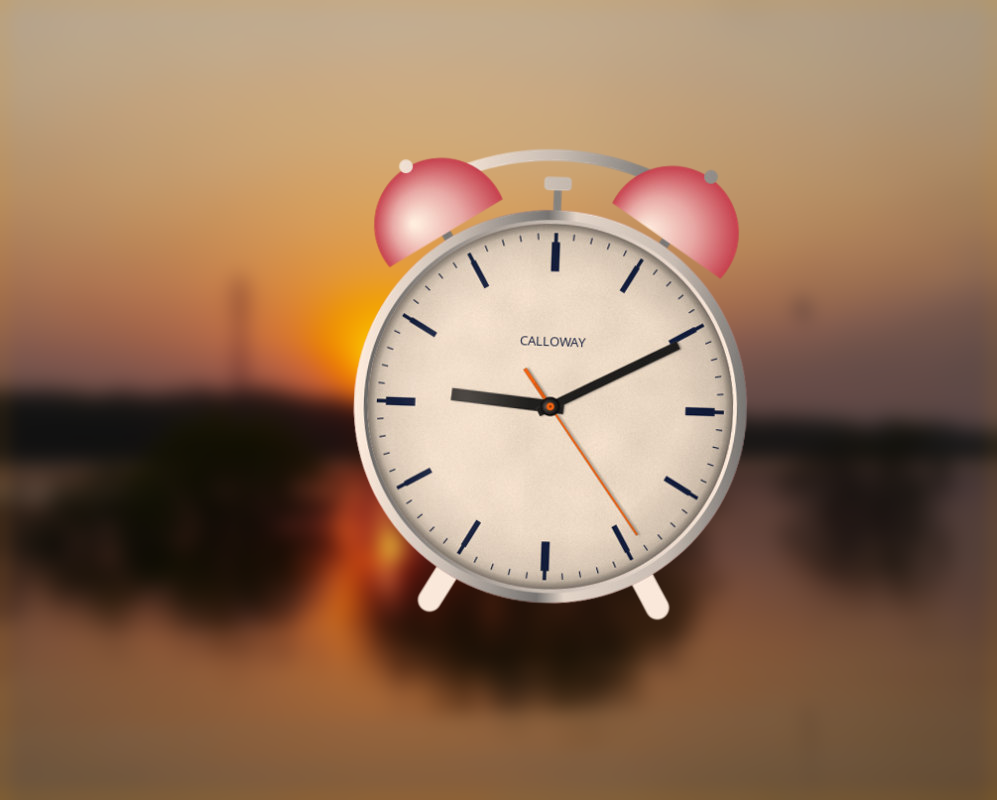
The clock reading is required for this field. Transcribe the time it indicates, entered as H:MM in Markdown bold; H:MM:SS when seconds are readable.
**9:10:24**
